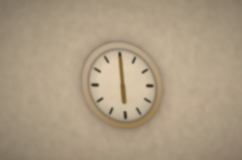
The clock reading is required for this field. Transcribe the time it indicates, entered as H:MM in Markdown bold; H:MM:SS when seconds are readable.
**6:00**
